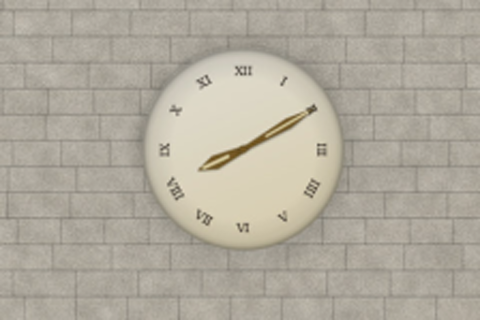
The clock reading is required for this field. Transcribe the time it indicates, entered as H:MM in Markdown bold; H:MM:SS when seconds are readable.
**8:10**
